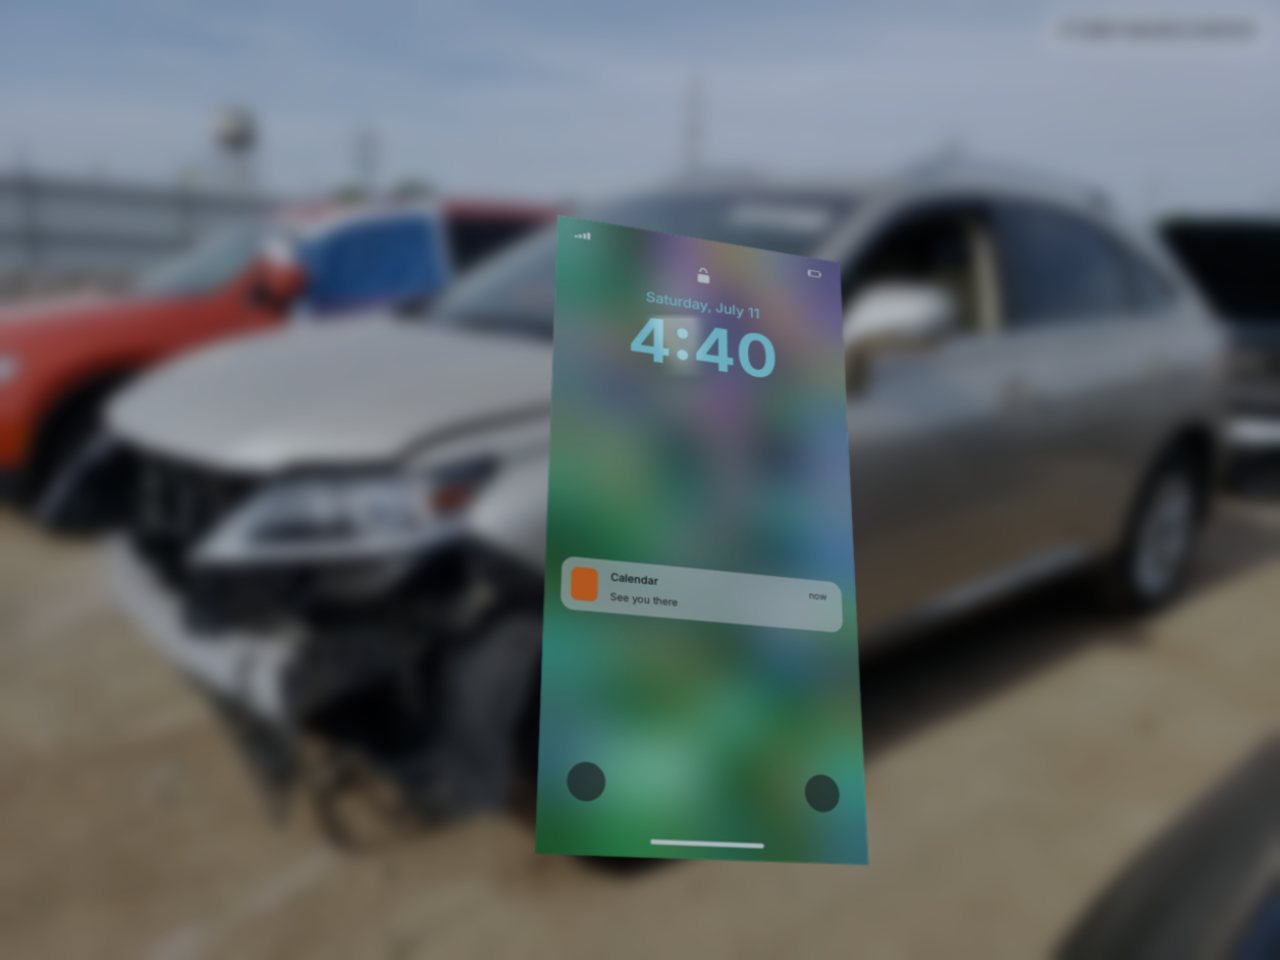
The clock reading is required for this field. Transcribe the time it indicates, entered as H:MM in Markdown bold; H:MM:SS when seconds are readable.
**4:40**
